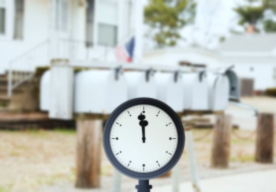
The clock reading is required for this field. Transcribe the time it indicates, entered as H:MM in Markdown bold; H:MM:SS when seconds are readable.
**11:59**
